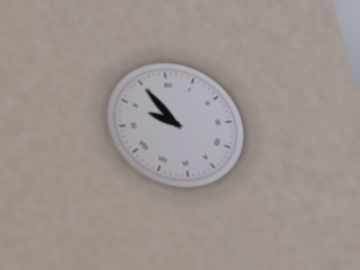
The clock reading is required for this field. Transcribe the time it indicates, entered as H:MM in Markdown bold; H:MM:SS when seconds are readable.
**9:55**
